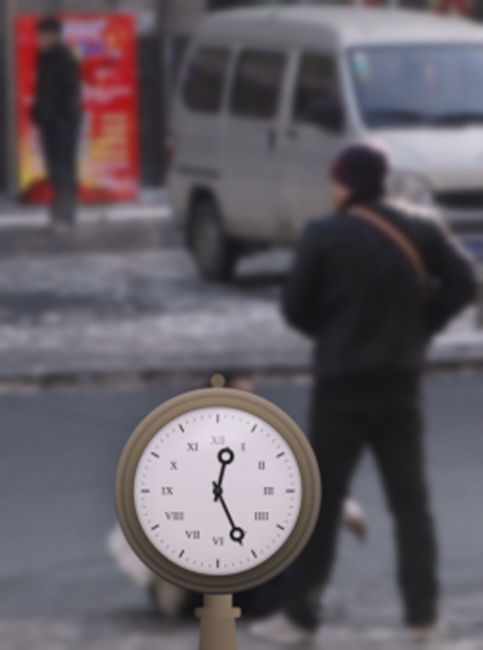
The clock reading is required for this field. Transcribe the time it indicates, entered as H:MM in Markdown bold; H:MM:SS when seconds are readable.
**12:26**
